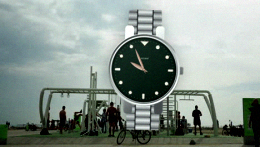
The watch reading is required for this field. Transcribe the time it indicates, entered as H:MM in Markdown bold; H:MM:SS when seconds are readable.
**9:56**
